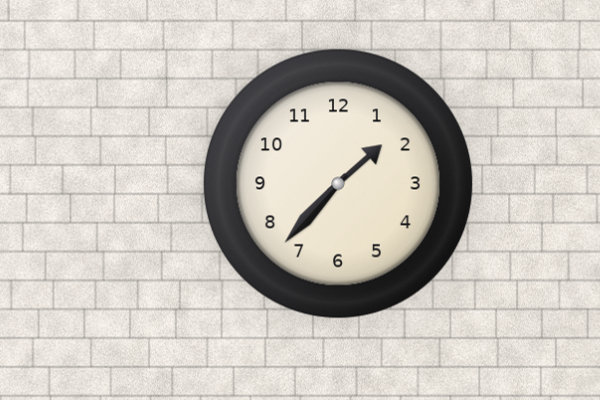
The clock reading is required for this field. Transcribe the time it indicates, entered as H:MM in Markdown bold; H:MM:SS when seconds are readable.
**1:37**
